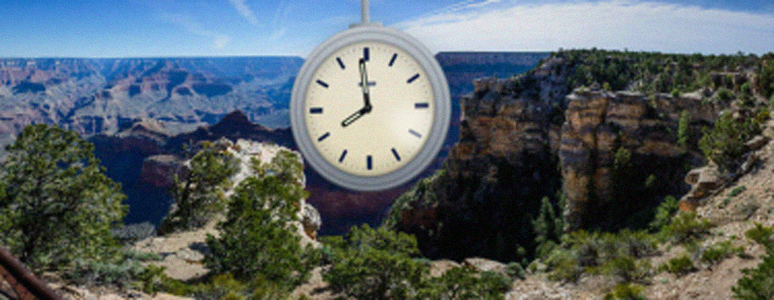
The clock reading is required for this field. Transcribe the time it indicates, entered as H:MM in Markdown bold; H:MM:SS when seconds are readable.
**7:59**
